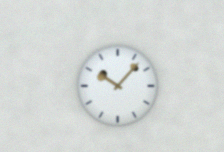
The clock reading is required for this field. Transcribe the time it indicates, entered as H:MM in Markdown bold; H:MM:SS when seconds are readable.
**10:07**
